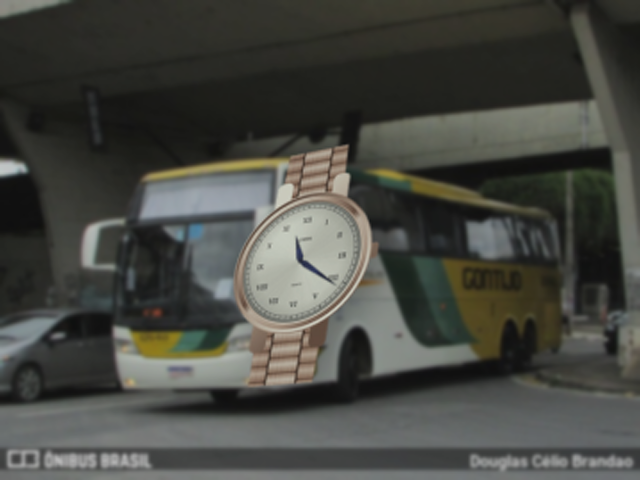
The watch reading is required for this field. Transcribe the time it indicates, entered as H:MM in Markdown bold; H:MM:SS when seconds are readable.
**11:21**
